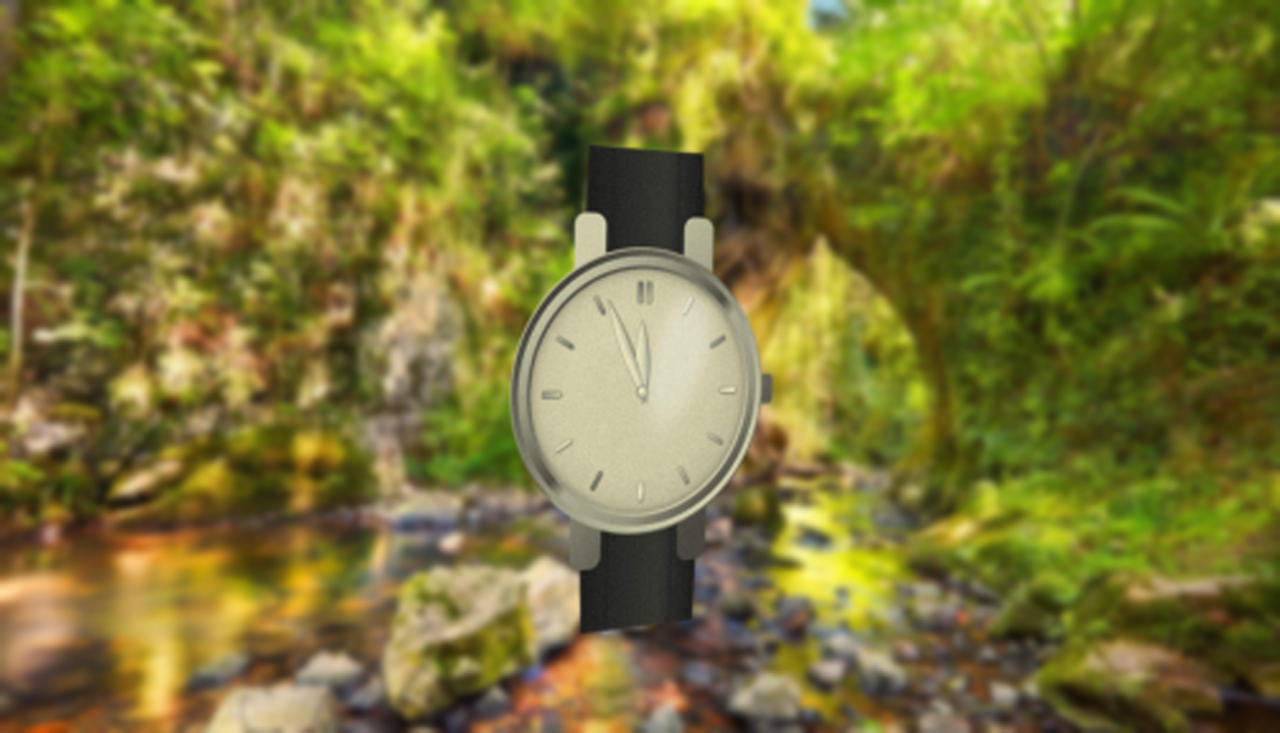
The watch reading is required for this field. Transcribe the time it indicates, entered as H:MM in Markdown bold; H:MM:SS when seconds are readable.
**11:56**
